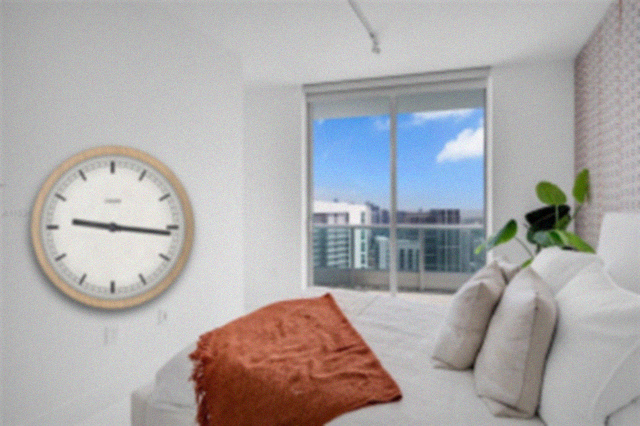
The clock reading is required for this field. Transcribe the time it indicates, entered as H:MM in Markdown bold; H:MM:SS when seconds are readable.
**9:16**
